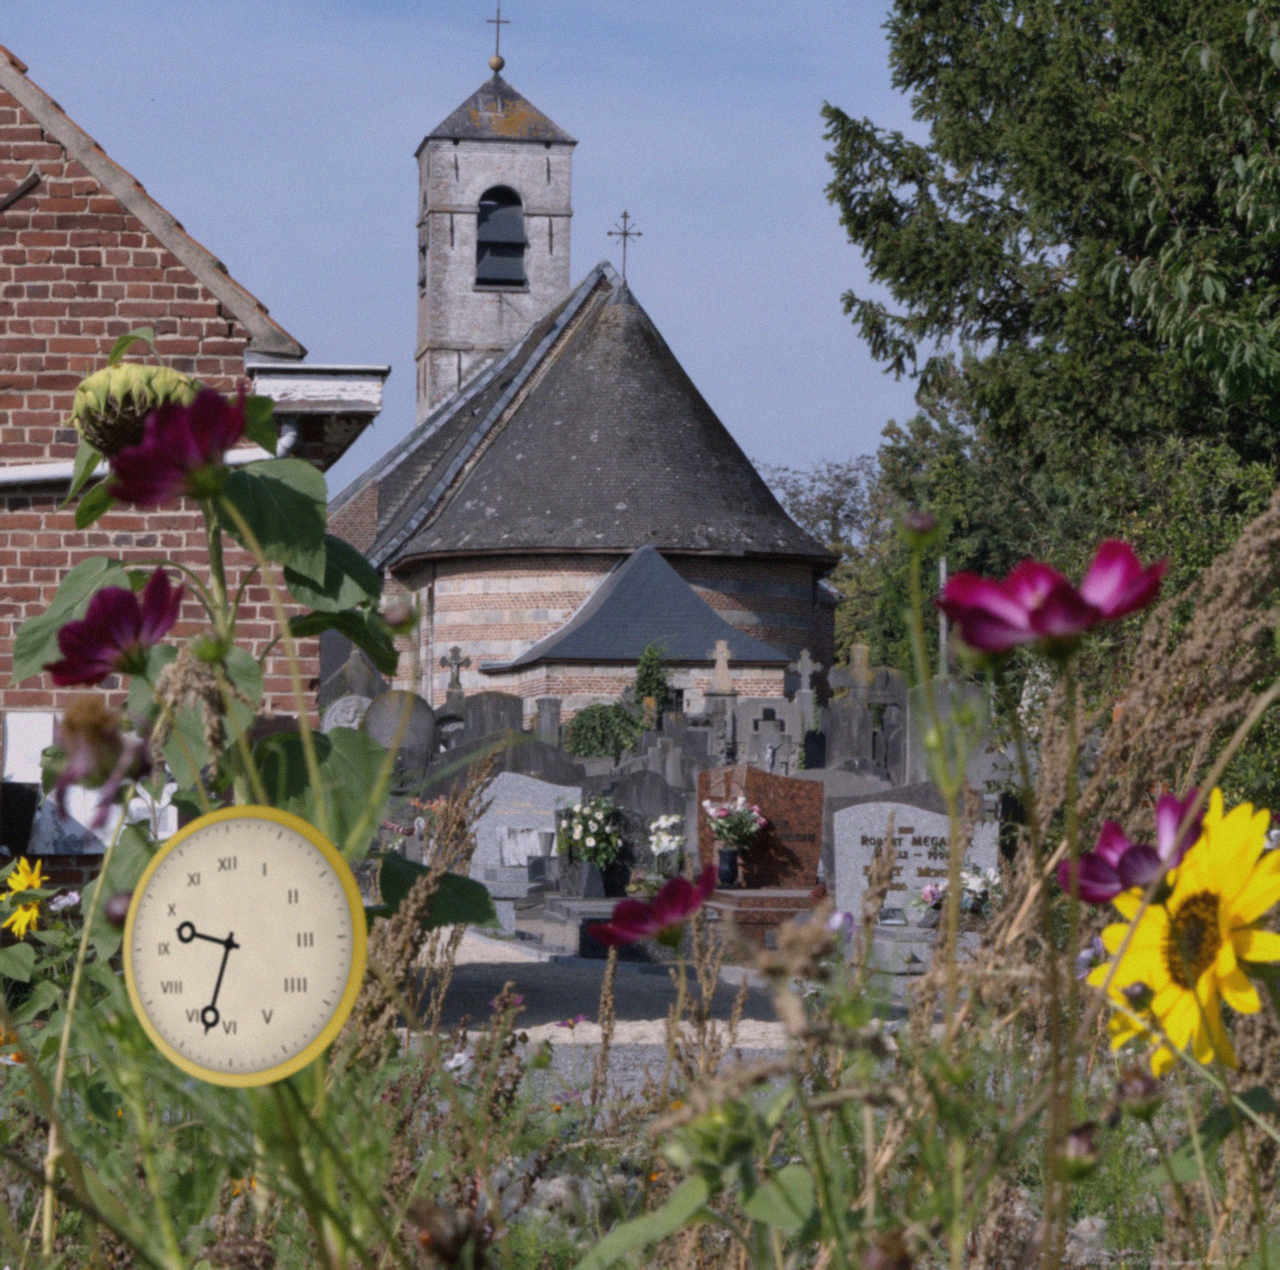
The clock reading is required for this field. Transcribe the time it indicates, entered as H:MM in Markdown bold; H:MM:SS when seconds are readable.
**9:33**
